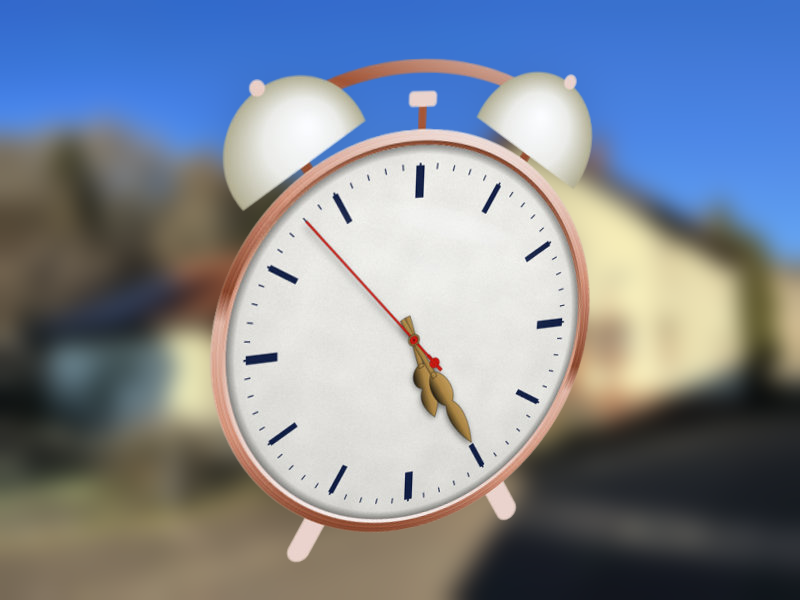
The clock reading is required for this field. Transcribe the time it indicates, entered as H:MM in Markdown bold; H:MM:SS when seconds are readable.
**5:24:53**
